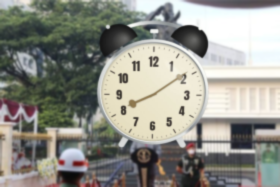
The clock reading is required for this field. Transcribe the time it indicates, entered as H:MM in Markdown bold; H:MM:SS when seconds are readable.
**8:09**
